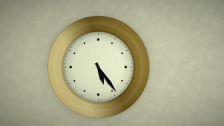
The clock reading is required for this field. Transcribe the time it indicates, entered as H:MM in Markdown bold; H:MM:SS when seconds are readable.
**5:24**
